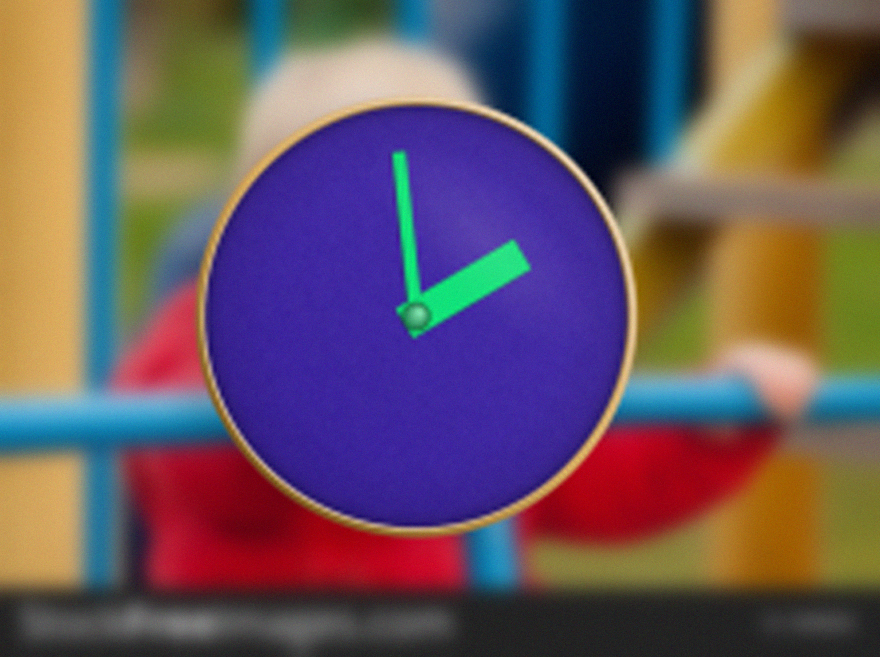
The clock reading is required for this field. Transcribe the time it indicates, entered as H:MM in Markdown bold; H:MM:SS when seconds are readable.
**1:59**
